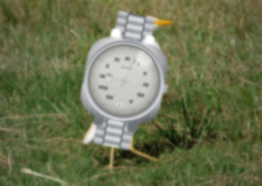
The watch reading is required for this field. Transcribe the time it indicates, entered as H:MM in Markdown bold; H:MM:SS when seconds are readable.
**9:02**
